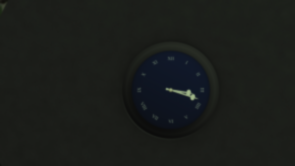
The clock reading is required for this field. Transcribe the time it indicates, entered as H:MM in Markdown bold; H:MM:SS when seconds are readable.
**3:18**
